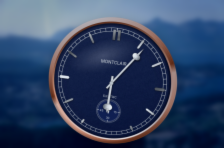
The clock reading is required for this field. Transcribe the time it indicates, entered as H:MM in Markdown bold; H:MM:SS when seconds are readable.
**6:06**
